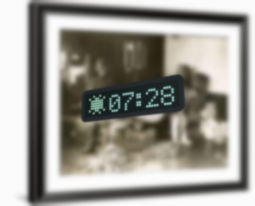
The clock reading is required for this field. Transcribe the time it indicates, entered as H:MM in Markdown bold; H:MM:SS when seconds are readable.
**7:28**
